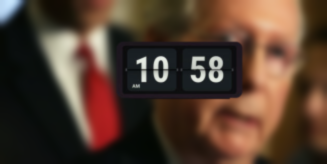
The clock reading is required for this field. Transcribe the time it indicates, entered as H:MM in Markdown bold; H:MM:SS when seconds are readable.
**10:58**
